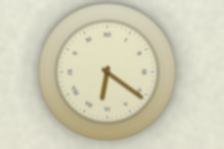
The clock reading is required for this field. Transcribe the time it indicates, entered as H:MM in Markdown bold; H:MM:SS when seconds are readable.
**6:21**
